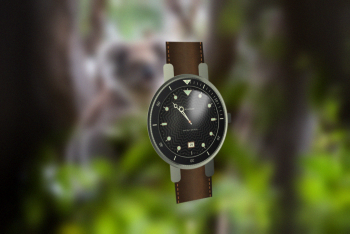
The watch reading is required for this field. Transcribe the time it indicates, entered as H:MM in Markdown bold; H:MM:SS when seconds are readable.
**10:53**
